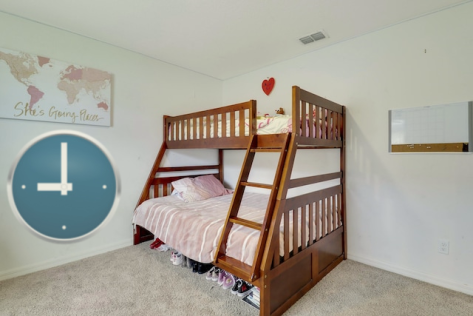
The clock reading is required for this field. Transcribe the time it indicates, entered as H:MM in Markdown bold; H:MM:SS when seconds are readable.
**9:00**
